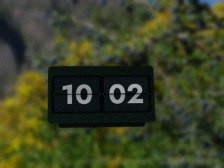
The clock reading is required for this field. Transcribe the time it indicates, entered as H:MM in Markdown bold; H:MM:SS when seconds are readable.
**10:02**
